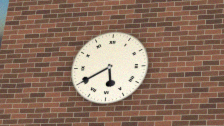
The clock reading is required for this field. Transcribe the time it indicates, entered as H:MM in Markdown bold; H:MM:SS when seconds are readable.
**5:40**
